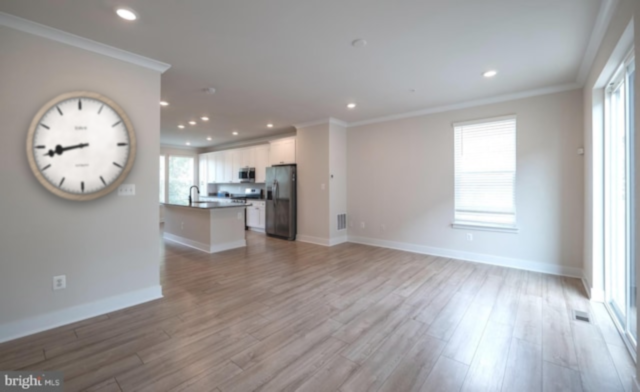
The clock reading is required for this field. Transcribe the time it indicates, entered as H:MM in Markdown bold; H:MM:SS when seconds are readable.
**8:43**
